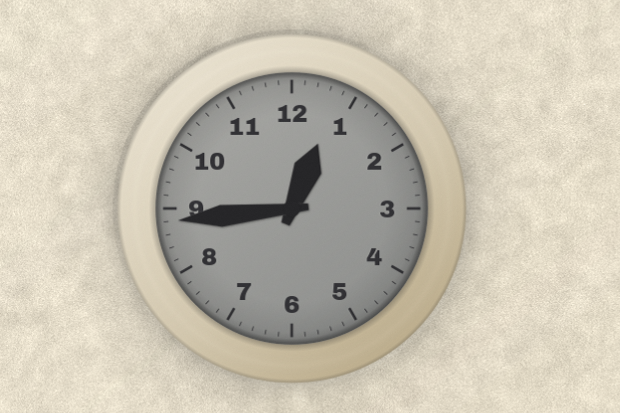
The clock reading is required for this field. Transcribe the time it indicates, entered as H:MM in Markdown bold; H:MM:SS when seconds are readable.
**12:44**
